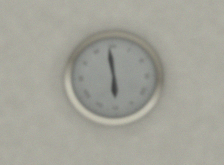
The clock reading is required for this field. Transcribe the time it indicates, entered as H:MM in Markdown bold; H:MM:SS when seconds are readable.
**5:59**
